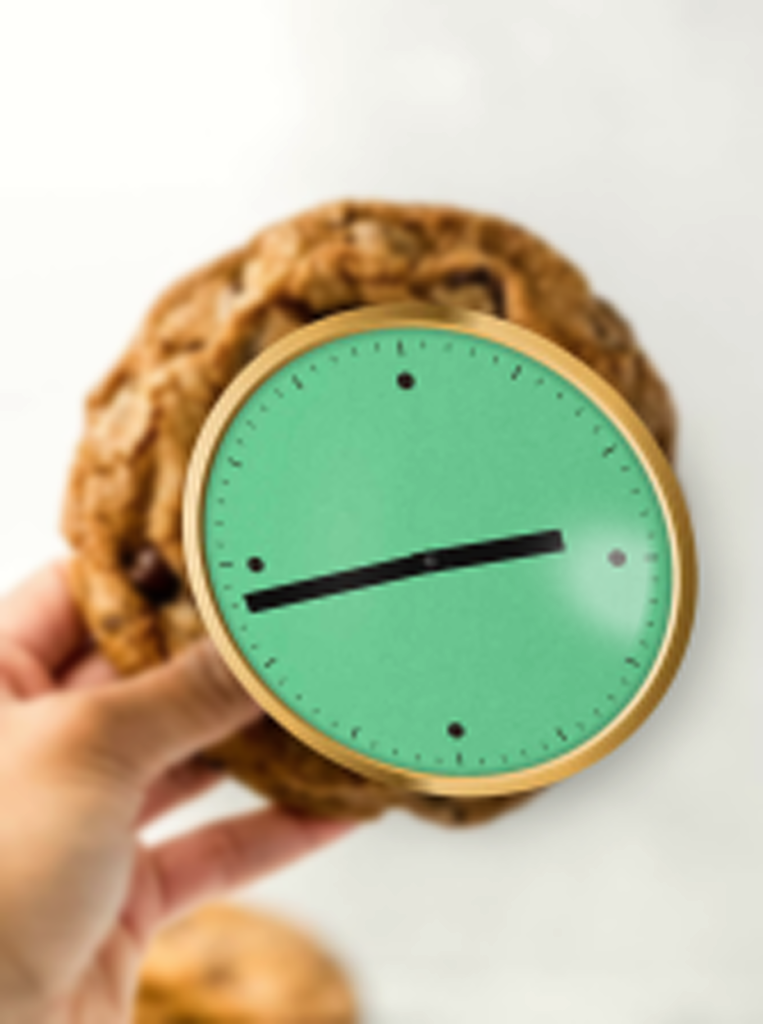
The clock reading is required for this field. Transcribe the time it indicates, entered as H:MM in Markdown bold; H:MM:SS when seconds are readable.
**2:43**
